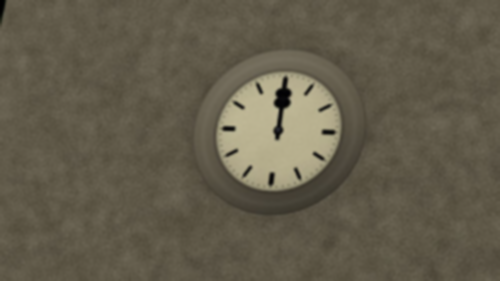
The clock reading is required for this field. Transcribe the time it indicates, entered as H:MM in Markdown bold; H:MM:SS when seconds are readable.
**12:00**
